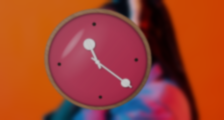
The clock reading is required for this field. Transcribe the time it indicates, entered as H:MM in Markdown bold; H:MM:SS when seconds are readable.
**11:22**
